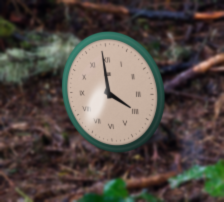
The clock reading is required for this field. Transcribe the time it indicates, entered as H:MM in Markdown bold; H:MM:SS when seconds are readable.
**3:59**
